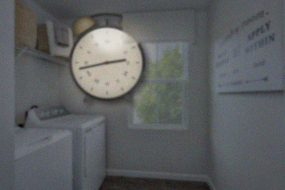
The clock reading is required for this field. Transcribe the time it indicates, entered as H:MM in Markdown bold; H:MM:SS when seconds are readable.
**2:43**
